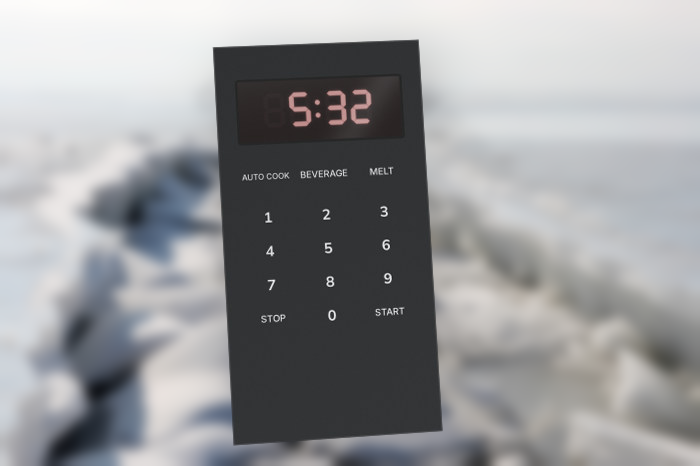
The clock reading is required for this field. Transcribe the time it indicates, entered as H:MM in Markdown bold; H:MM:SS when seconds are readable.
**5:32**
